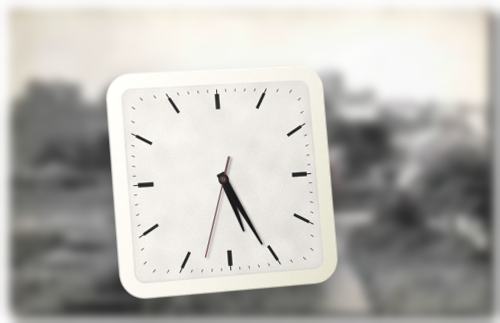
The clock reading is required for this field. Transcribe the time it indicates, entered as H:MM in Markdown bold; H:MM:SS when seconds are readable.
**5:25:33**
